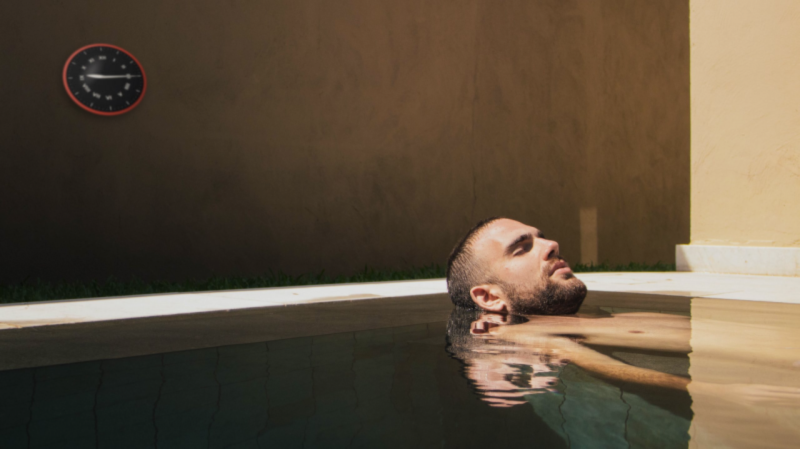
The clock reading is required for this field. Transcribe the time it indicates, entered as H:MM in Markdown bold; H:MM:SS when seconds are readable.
**9:15**
